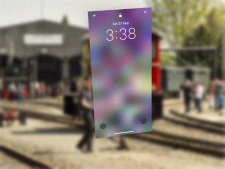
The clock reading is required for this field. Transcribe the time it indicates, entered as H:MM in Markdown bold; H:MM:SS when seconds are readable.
**3:38**
